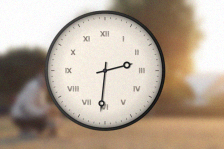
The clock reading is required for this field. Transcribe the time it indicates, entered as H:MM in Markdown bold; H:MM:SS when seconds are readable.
**2:31**
